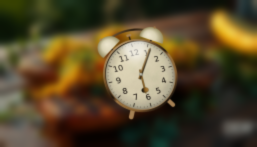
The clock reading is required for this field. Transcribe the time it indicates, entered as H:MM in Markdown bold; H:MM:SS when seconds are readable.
**6:06**
